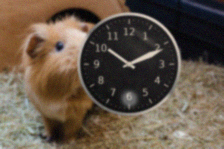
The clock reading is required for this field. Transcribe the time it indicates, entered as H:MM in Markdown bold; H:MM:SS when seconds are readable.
**10:11**
